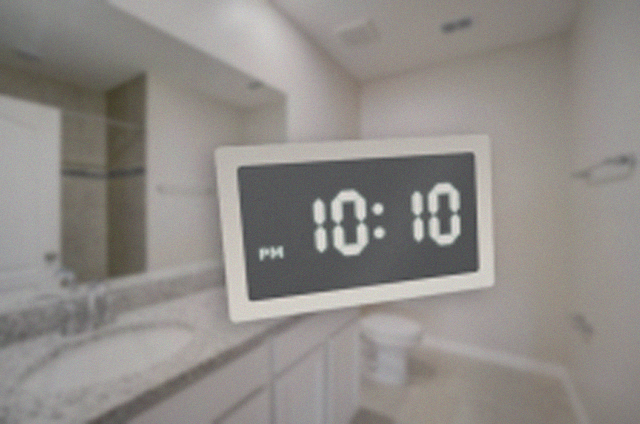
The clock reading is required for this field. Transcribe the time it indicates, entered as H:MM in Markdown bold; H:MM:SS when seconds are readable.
**10:10**
